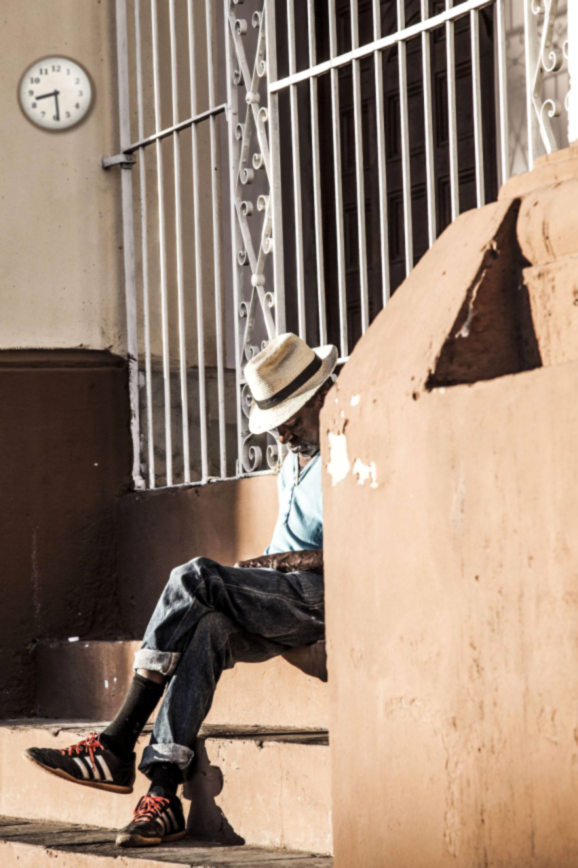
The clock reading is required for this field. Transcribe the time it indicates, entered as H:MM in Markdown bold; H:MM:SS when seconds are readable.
**8:29**
